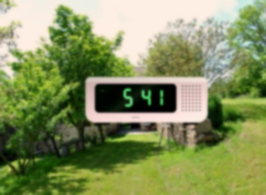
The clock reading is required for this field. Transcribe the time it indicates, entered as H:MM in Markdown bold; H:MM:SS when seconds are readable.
**5:41**
